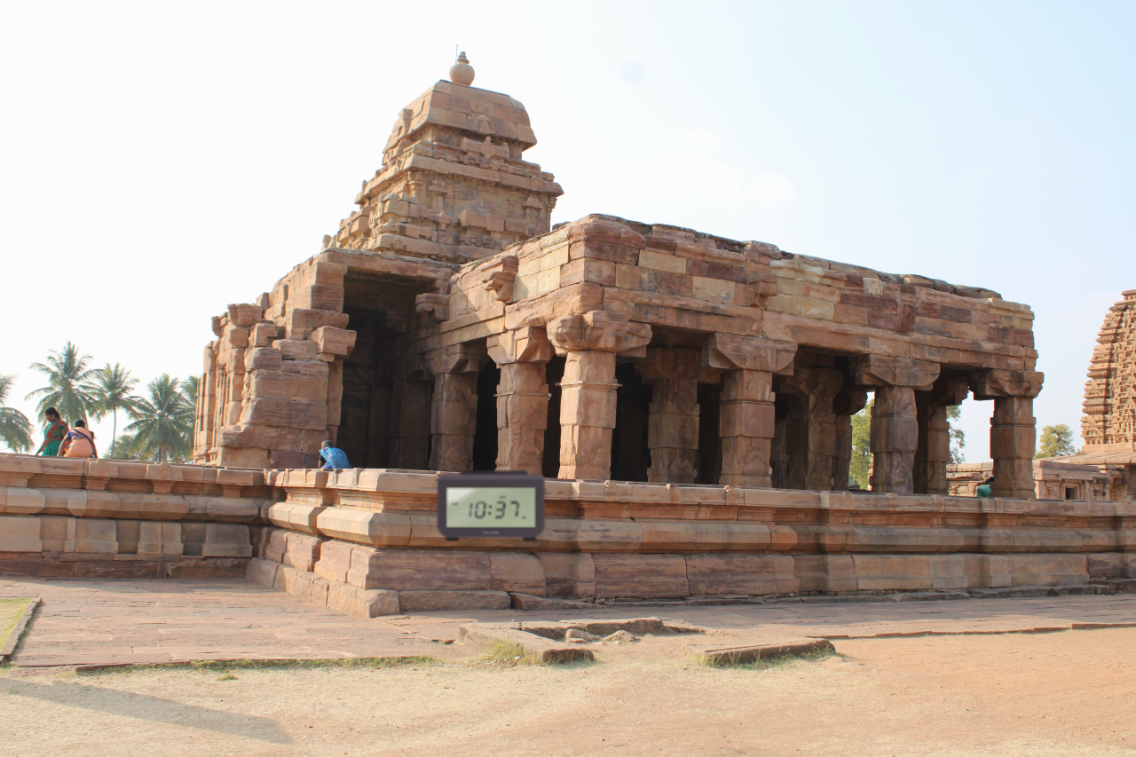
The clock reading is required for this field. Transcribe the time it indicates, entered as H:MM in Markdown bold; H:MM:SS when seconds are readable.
**10:37**
